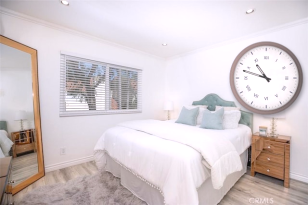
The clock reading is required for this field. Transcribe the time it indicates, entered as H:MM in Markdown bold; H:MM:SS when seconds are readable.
**10:48**
